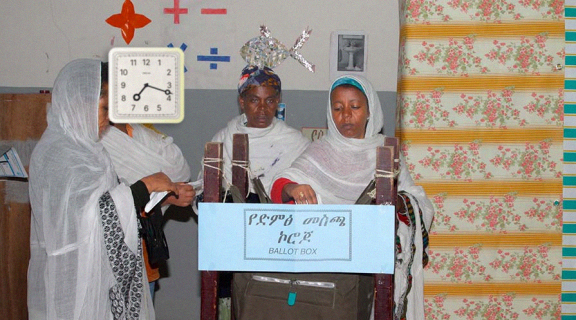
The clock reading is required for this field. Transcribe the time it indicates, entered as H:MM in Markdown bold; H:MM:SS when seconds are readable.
**7:18**
